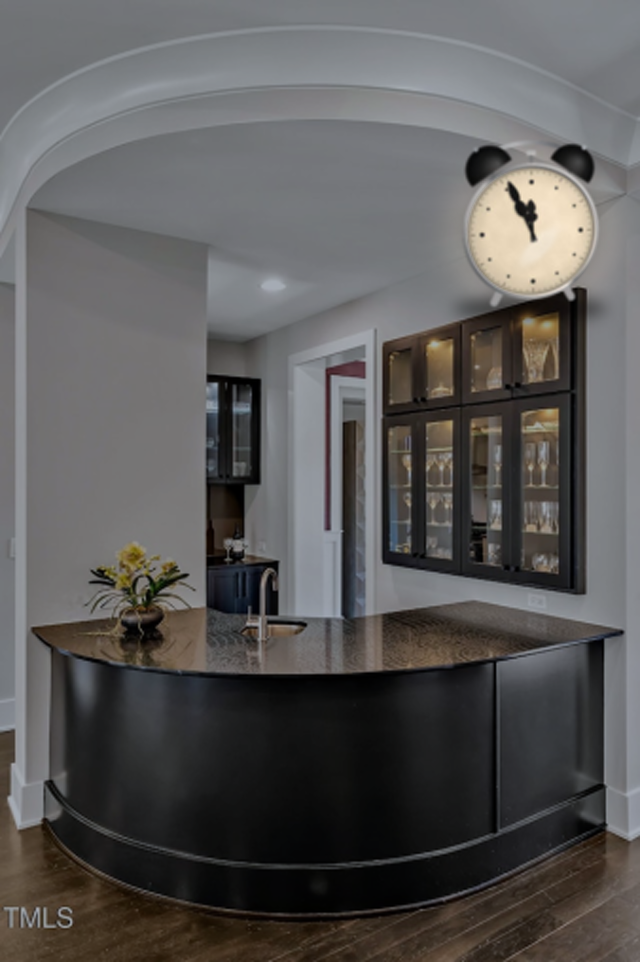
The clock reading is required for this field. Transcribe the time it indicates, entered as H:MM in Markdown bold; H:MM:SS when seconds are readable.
**11:56**
